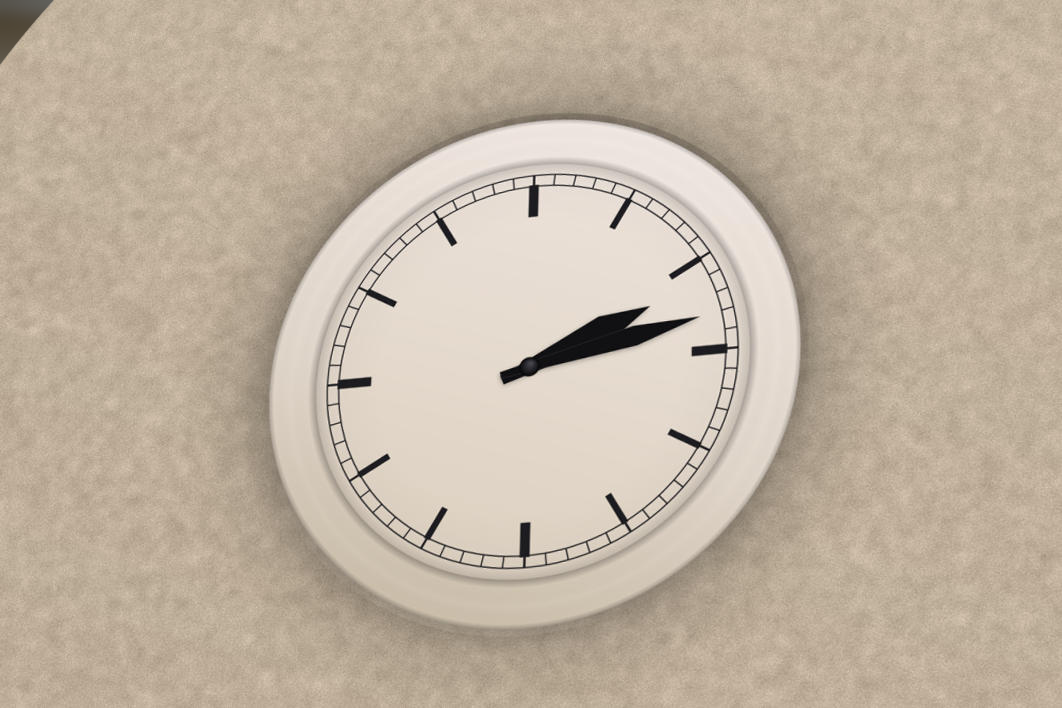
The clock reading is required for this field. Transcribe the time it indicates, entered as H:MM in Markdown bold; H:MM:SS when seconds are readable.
**2:13**
